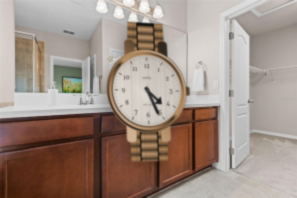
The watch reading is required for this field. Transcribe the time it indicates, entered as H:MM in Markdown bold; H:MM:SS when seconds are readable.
**4:26**
